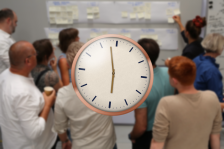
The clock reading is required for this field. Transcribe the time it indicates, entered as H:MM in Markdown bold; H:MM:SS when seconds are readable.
**5:58**
